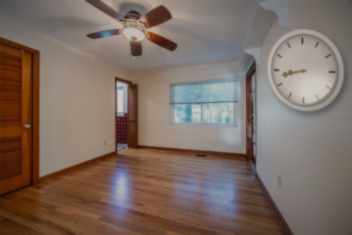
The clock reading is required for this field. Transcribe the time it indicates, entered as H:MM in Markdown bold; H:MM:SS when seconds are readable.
**8:43**
